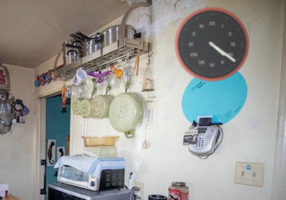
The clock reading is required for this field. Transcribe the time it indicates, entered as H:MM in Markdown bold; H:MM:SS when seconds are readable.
**4:21**
